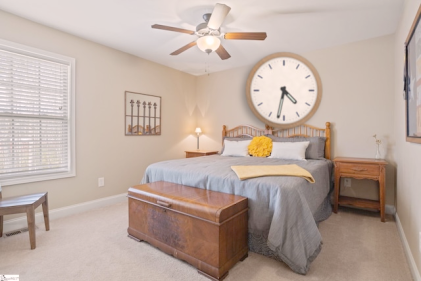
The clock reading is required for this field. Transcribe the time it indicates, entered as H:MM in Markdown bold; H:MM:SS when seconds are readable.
**4:32**
